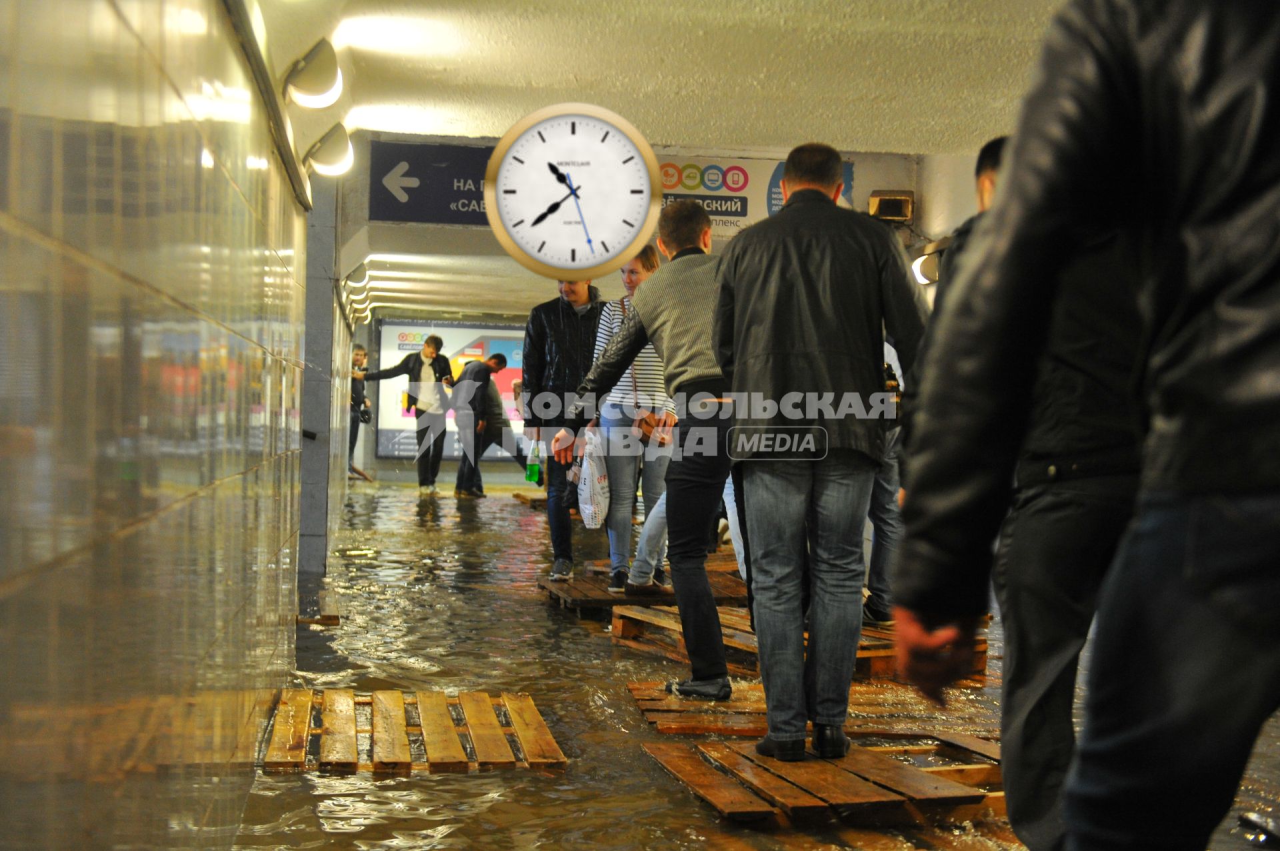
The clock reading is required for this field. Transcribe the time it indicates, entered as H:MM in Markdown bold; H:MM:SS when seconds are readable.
**10:38:27**
